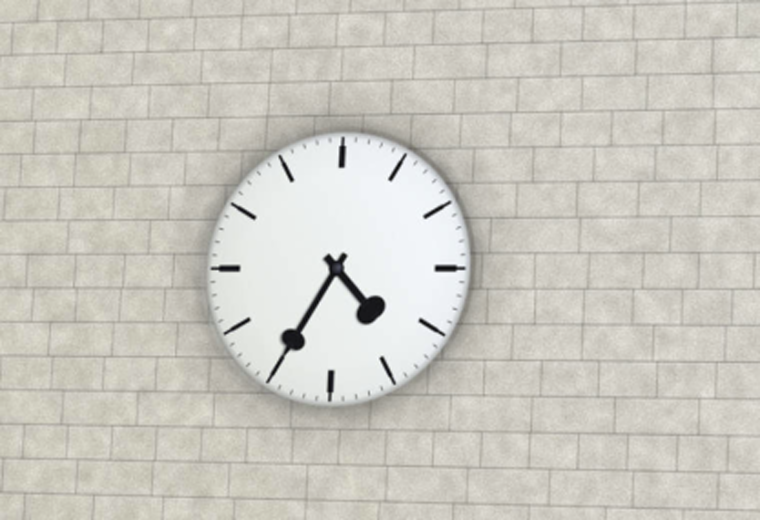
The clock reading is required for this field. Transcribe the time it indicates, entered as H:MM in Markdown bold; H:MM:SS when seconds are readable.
**4:35**
